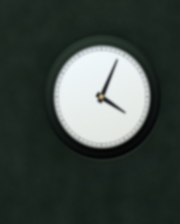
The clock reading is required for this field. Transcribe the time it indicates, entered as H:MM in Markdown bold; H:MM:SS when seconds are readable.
**4:04**
